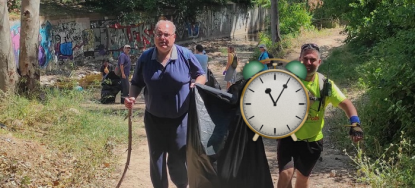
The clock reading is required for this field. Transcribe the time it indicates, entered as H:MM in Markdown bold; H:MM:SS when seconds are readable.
**11:05**
